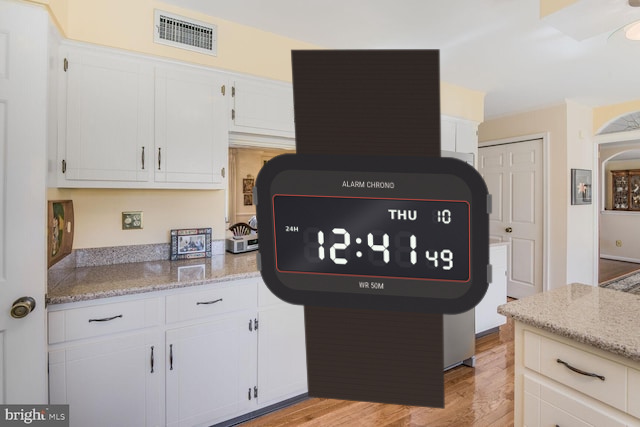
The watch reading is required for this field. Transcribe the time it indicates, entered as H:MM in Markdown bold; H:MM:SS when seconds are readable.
**12:41:49**
